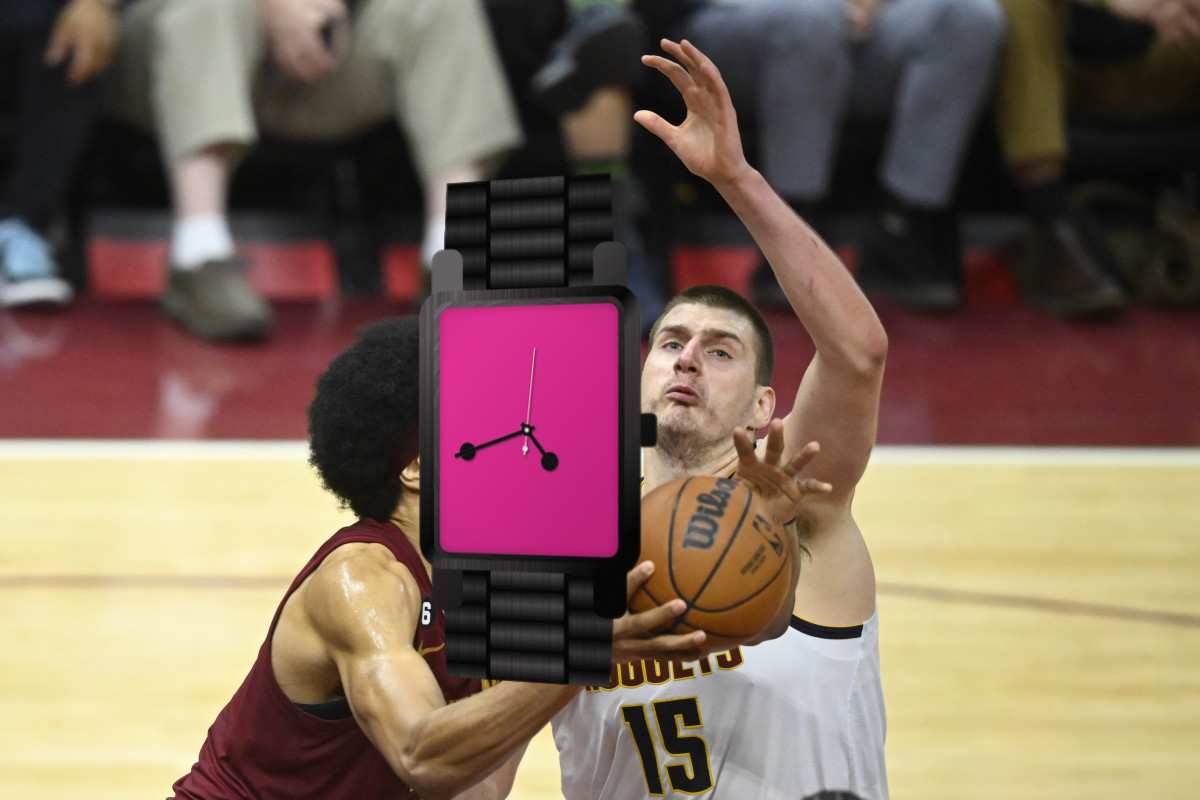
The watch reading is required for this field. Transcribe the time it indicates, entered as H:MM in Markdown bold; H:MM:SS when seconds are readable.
**4:42:01**
